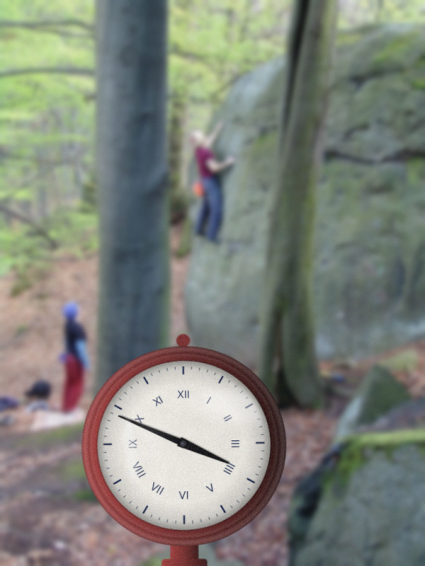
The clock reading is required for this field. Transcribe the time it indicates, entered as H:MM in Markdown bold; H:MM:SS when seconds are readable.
**3:49**
